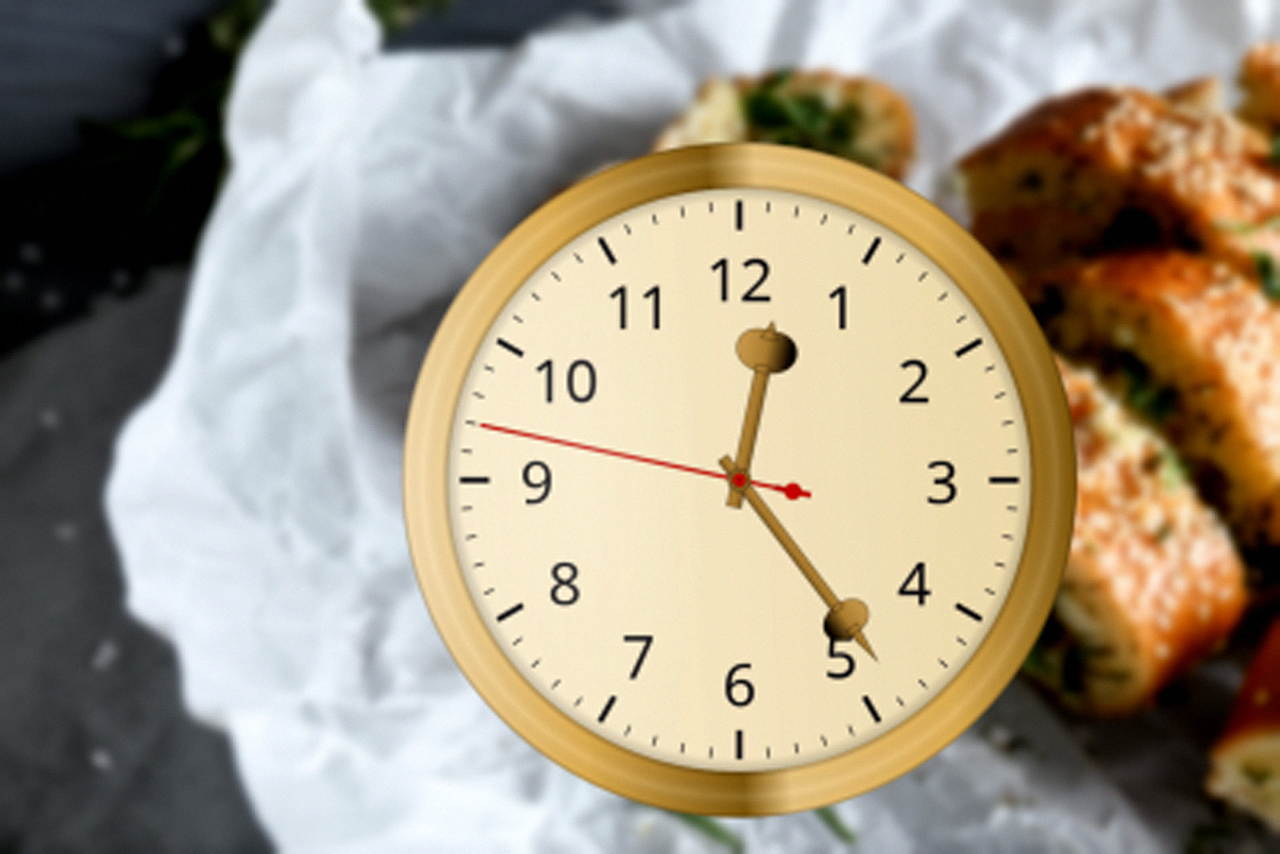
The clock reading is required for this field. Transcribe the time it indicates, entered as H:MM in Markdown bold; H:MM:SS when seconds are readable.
**12:23:47**
